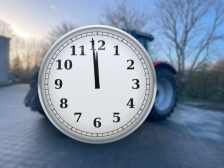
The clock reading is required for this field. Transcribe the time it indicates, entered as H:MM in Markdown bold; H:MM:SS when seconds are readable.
**11:59**
